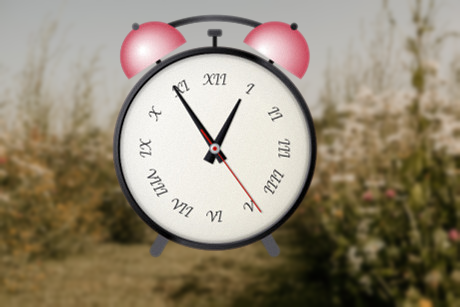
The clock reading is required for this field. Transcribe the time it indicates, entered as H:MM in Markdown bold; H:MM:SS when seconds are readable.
**12:54:24**
